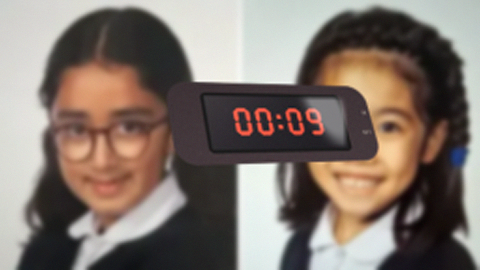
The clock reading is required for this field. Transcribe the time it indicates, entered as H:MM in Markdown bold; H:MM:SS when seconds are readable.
**0:09**
